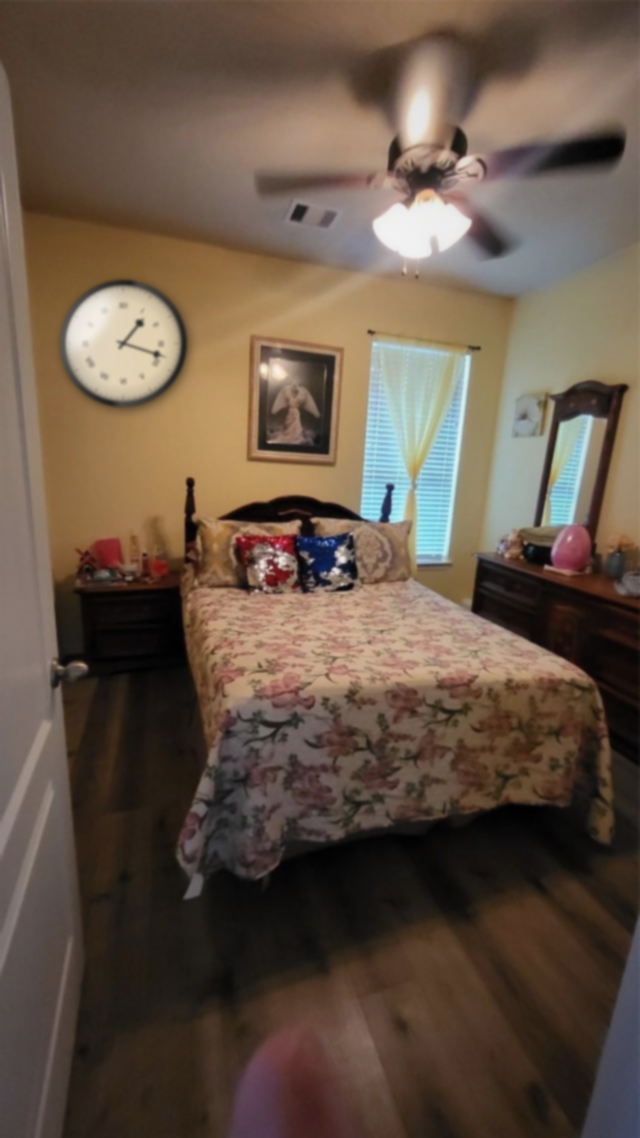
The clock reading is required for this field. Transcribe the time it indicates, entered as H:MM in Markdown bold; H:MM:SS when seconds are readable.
**1:18**
